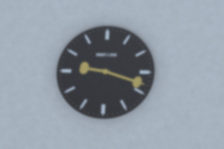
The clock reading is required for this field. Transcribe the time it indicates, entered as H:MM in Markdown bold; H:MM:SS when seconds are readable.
**9:18**
